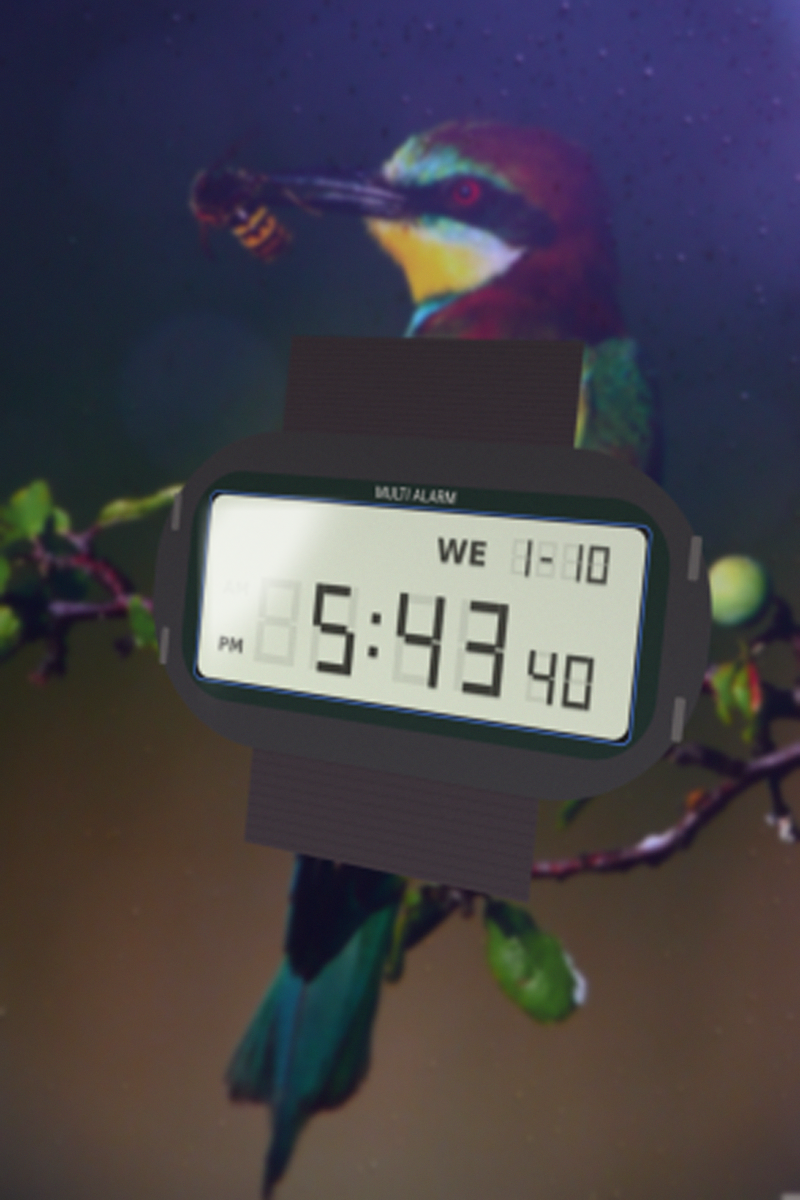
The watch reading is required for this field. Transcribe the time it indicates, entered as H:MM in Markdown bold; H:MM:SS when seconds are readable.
**5:43:40**
